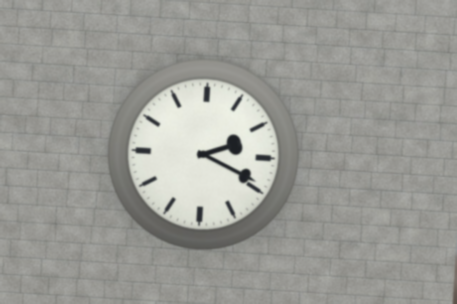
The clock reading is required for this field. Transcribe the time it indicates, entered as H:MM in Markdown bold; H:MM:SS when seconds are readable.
**2:19**
